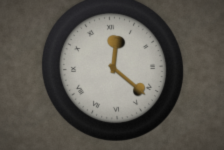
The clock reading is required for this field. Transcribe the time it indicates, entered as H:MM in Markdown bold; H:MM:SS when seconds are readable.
**12:22**
